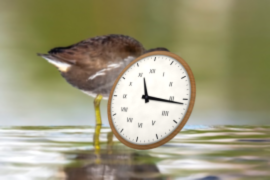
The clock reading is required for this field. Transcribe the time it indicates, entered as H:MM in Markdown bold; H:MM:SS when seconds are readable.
**11:16**
